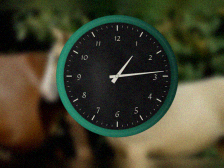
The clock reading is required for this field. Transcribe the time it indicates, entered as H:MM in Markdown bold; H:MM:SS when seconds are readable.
**1:14**
